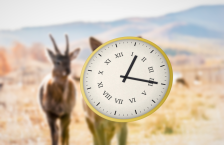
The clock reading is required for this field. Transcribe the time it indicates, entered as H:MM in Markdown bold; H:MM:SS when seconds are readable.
**1:20**
